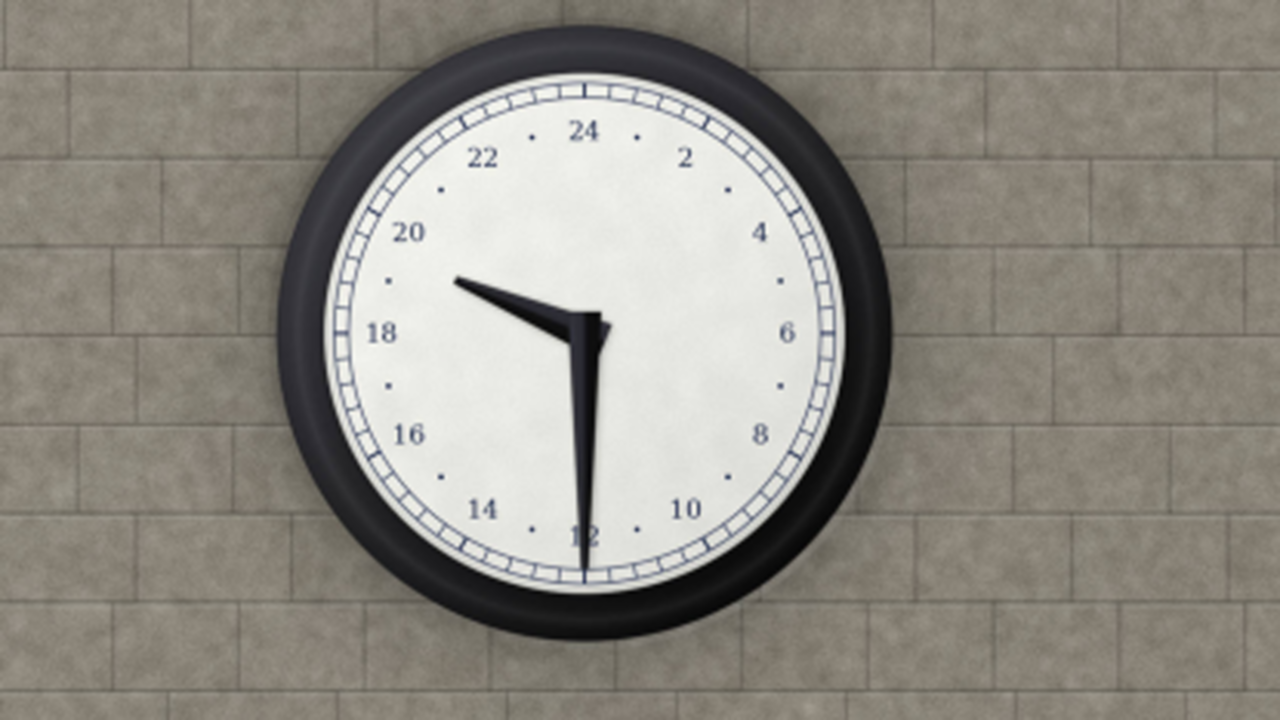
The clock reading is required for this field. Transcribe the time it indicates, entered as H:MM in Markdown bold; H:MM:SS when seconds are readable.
**19:30**
